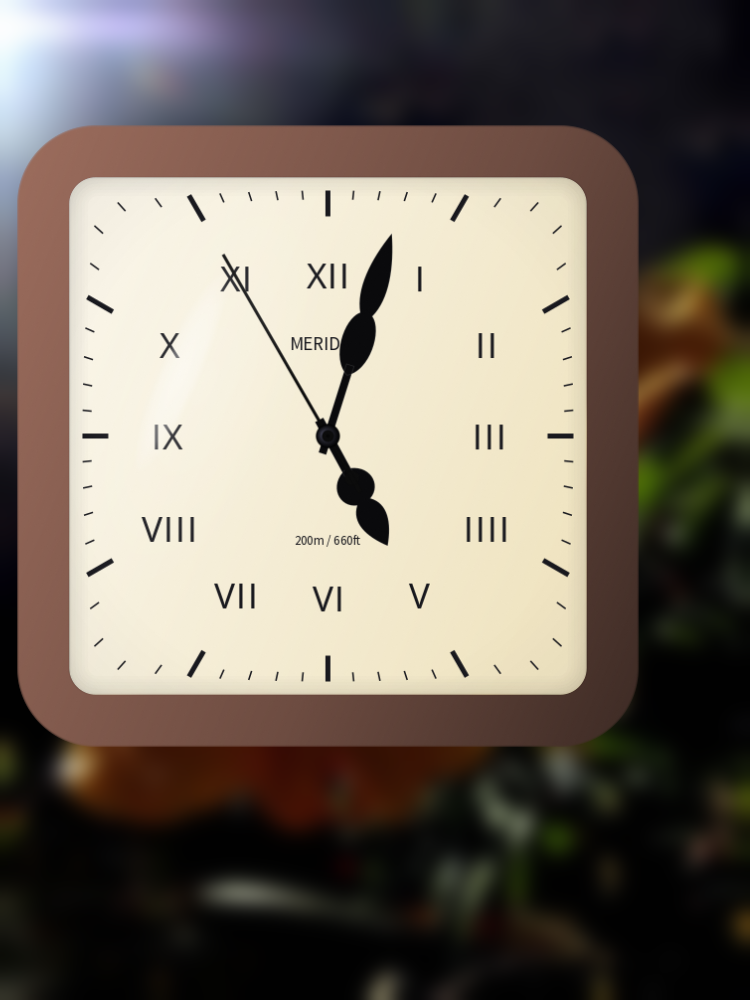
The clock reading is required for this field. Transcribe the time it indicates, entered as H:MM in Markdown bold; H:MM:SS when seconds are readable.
**5:02:55**
